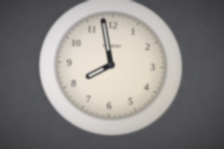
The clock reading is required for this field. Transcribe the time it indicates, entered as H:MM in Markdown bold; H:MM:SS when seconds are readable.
**7:58**
